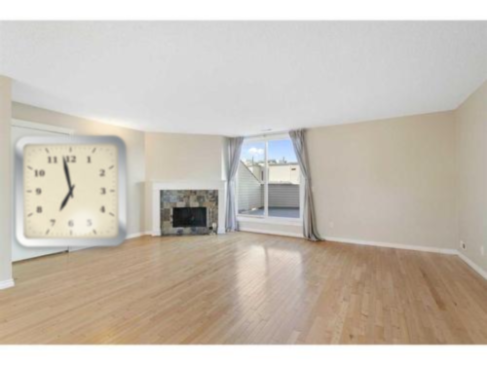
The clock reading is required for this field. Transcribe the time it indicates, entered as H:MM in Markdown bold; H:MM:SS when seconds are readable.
**6:58**
